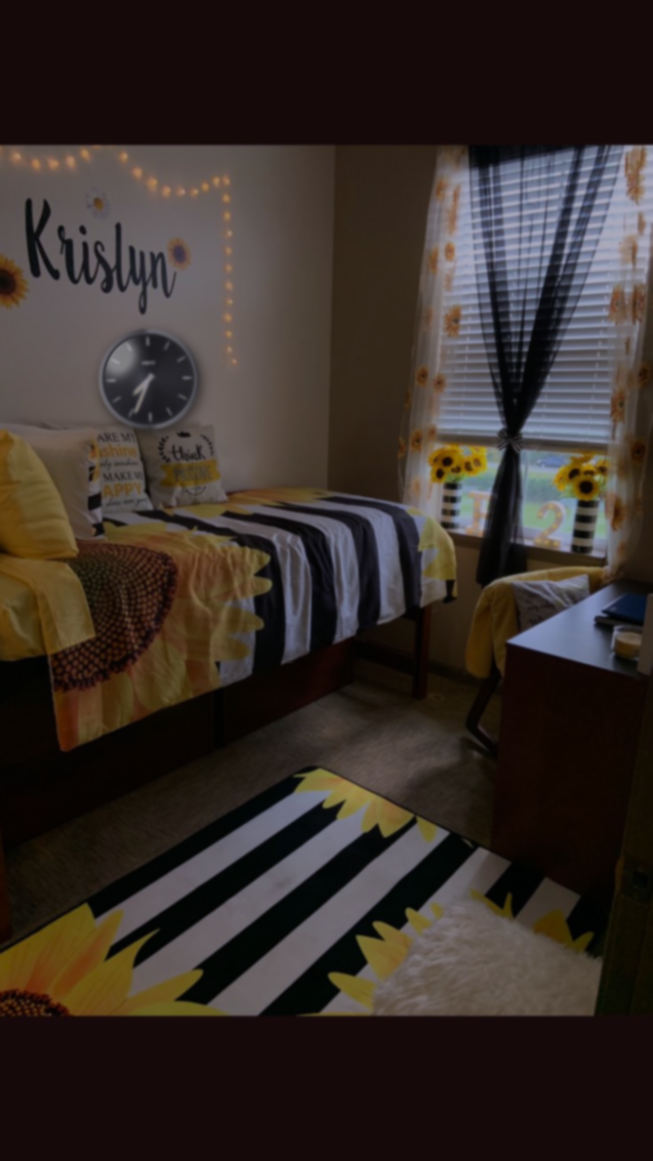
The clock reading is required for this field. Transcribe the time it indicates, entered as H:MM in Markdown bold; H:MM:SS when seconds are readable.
**7:34**
